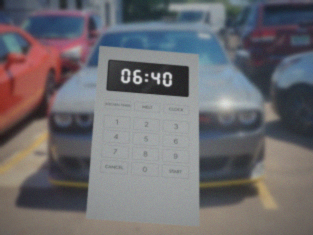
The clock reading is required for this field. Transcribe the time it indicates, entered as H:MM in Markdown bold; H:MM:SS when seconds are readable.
**6:40**
